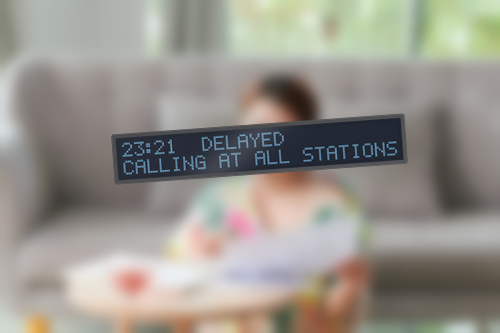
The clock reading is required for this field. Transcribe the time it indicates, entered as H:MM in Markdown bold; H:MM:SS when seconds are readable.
**23:21**
